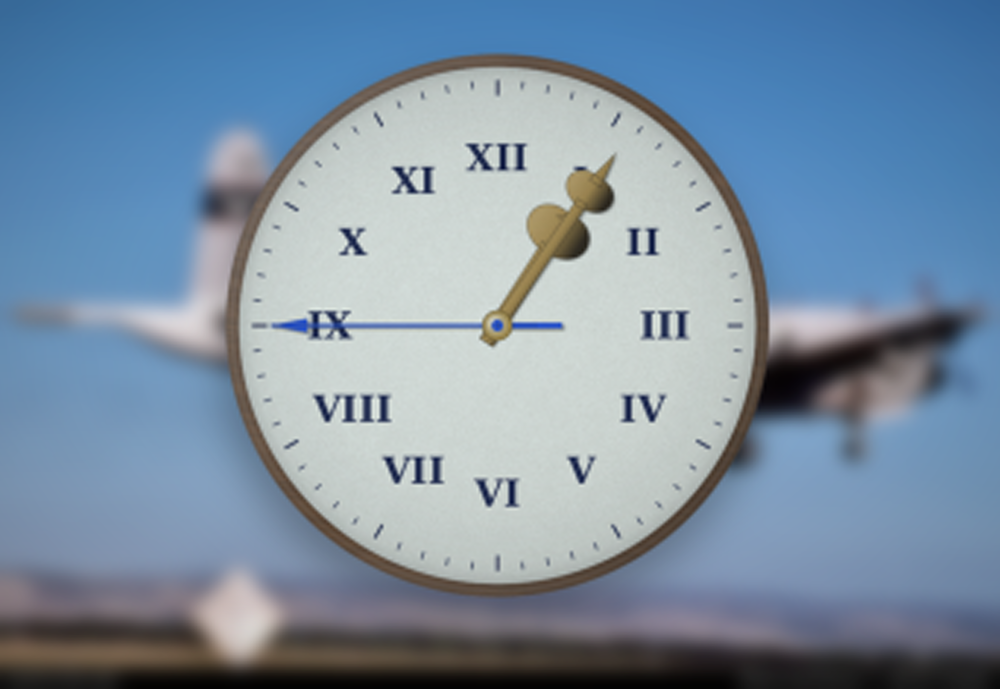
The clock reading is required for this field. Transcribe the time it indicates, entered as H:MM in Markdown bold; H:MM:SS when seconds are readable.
**1:05:45**
